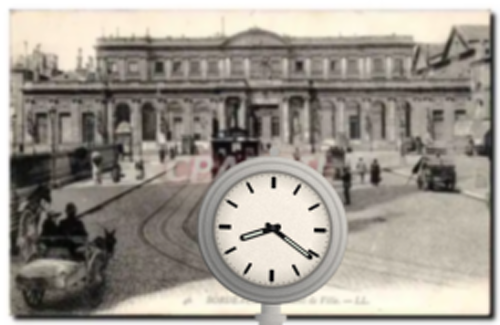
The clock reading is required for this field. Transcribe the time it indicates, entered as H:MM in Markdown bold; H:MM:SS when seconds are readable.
**8:21**
